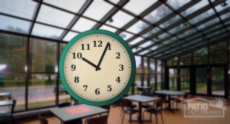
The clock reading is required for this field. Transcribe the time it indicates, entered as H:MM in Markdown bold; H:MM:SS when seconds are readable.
**10:04**
